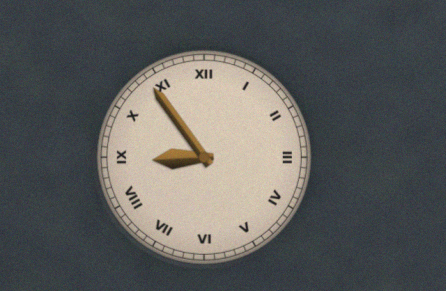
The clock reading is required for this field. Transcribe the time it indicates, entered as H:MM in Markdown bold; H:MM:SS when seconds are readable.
**8:54**
